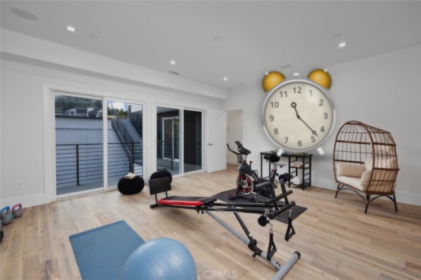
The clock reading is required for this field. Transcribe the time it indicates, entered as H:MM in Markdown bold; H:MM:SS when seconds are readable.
**11:23**
